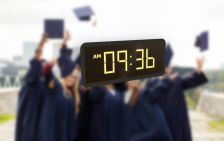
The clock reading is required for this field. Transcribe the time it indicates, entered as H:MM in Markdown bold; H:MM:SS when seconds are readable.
**9:36**
